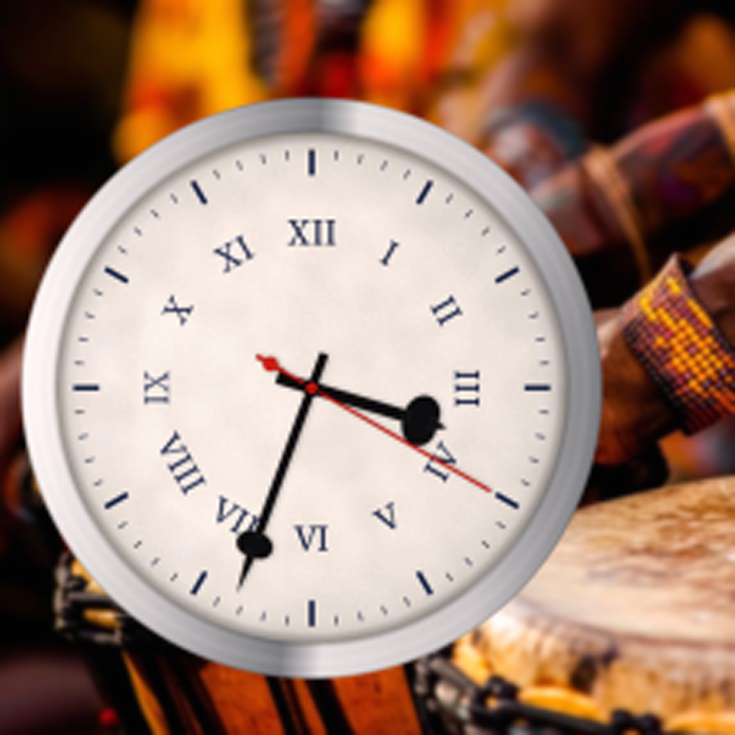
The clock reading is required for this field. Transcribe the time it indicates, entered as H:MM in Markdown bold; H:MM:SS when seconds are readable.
**3:33:20**
